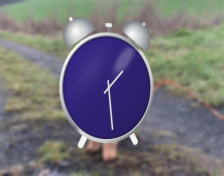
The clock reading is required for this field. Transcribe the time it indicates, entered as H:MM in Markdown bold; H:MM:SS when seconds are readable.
**1:29**
